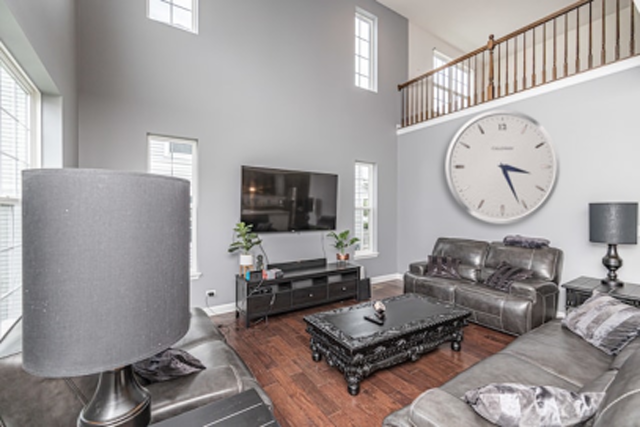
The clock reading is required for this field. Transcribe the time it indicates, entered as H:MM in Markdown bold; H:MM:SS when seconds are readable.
**3:26**
